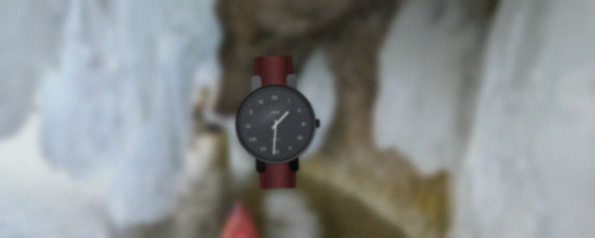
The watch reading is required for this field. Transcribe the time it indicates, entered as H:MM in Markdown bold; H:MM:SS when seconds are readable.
**1:31**
